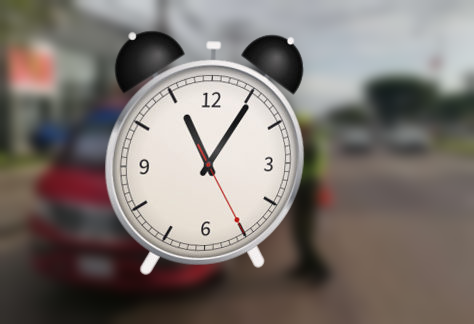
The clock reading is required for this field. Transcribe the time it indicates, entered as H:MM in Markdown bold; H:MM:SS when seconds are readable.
**11:05:25**
